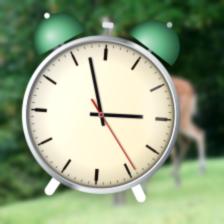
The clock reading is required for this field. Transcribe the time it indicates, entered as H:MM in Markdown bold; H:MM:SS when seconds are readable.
**2:57:24**
